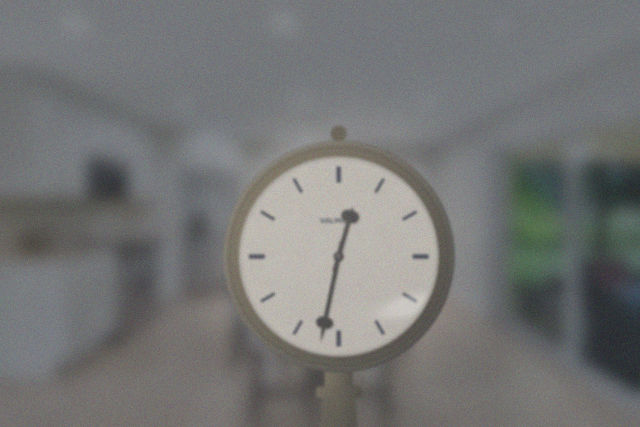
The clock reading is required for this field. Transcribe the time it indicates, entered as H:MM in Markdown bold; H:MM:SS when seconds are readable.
**12:32**
